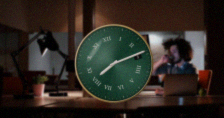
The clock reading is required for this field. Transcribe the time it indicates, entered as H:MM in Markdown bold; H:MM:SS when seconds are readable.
**8:14**
